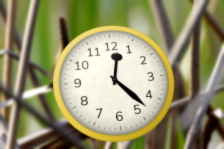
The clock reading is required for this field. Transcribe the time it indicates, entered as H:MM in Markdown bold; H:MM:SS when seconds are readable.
**12:23**
